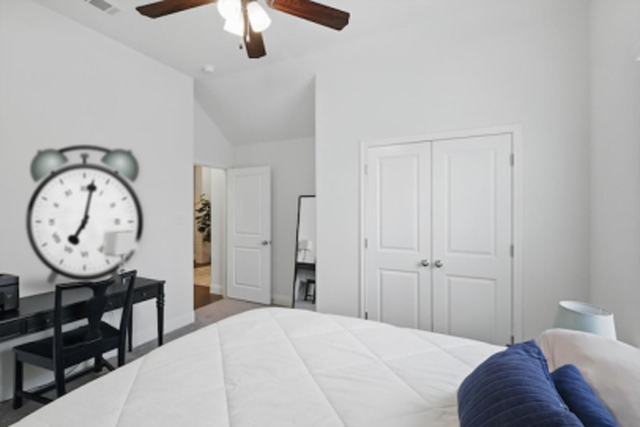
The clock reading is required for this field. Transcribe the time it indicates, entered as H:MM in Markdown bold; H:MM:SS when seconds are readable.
**7:02**
